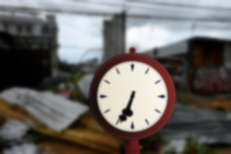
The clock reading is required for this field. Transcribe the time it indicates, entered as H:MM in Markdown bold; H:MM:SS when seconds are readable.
**6:34**
